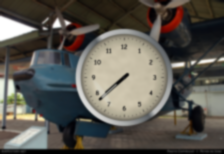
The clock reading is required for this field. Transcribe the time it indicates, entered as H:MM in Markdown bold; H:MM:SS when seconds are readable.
**7:38**
